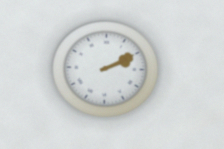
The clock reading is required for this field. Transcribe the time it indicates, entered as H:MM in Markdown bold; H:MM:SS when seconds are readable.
**2:10**
